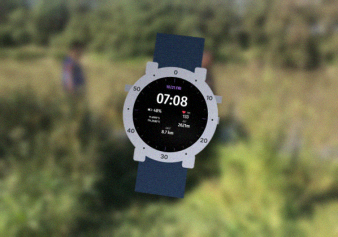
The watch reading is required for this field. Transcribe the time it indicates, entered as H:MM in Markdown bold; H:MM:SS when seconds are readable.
**7:08**
